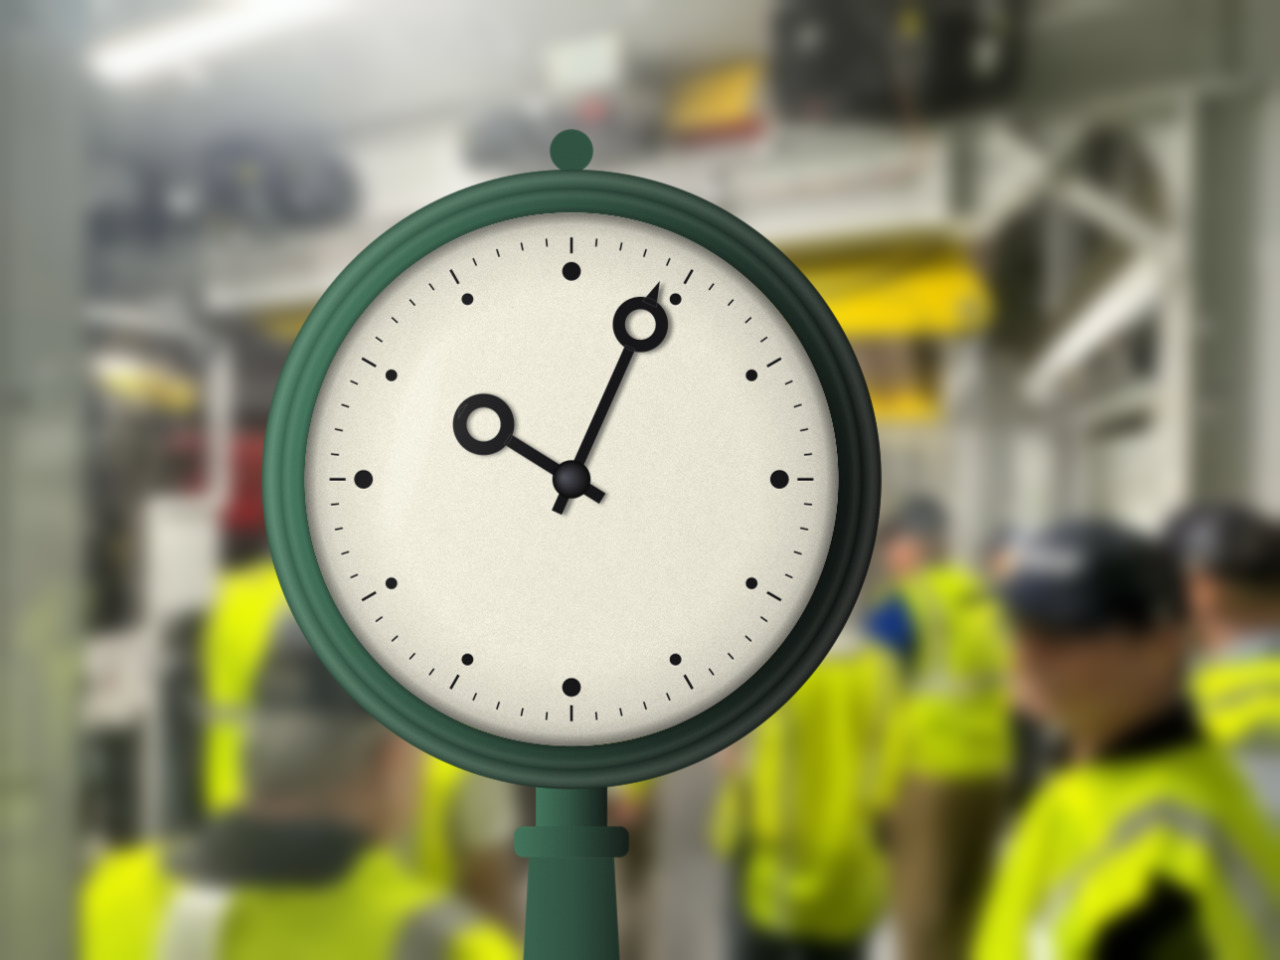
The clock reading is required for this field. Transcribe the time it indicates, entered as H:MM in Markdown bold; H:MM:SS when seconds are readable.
**10:04**
